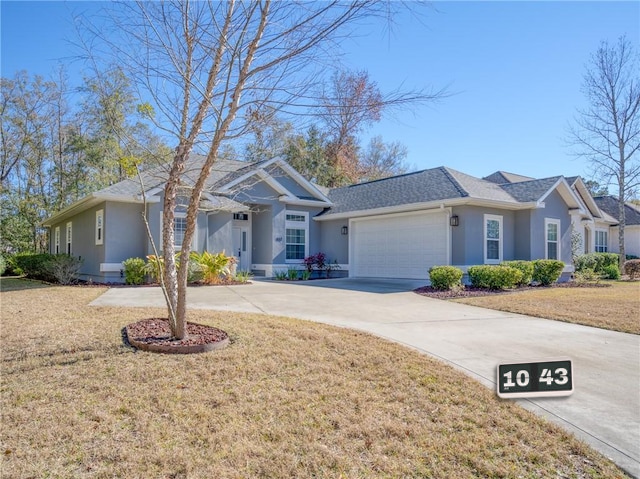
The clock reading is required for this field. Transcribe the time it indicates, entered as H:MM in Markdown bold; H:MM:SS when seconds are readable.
**10:43**
